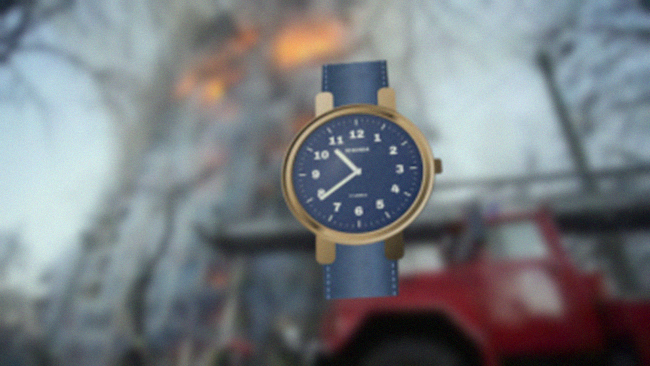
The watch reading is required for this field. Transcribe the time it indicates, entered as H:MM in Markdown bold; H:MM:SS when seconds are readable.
**10:39**
